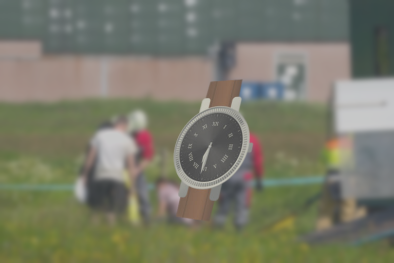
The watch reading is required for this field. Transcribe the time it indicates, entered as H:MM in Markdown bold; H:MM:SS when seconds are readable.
**6:31**
